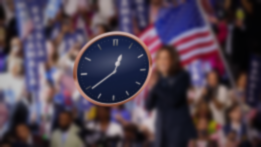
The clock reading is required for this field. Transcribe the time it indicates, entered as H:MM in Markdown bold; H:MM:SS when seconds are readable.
**12:39**
